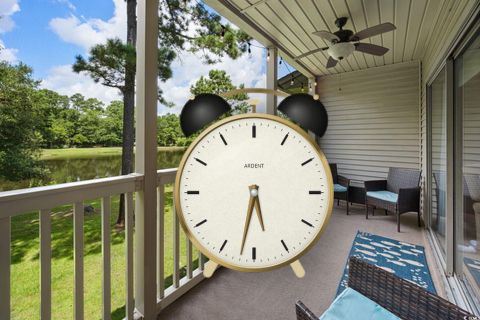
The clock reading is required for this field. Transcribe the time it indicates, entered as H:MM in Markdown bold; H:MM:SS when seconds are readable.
**5:32**
